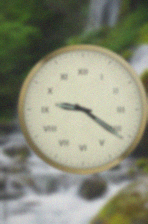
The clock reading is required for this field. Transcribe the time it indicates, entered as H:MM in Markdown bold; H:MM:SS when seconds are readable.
**9:21**
